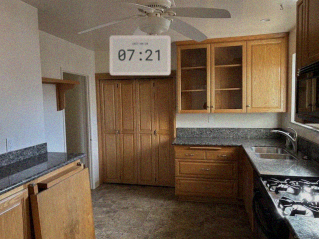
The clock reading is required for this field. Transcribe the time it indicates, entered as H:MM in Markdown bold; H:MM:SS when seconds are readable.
**7:21**
